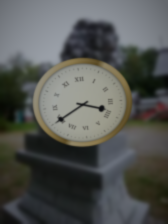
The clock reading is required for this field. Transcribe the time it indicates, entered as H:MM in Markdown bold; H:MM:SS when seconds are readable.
**3:40**
